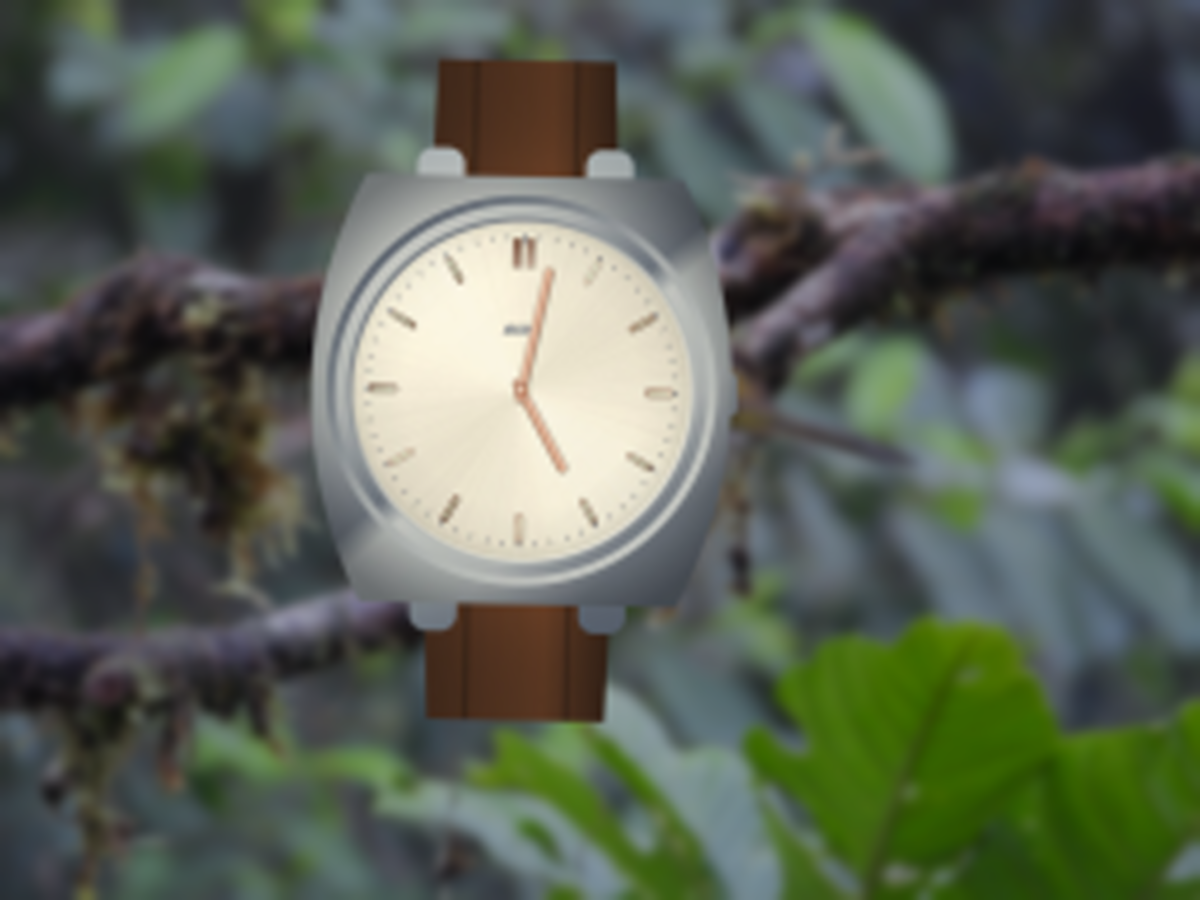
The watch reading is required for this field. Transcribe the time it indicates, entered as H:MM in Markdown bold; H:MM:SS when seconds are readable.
**5:02**
